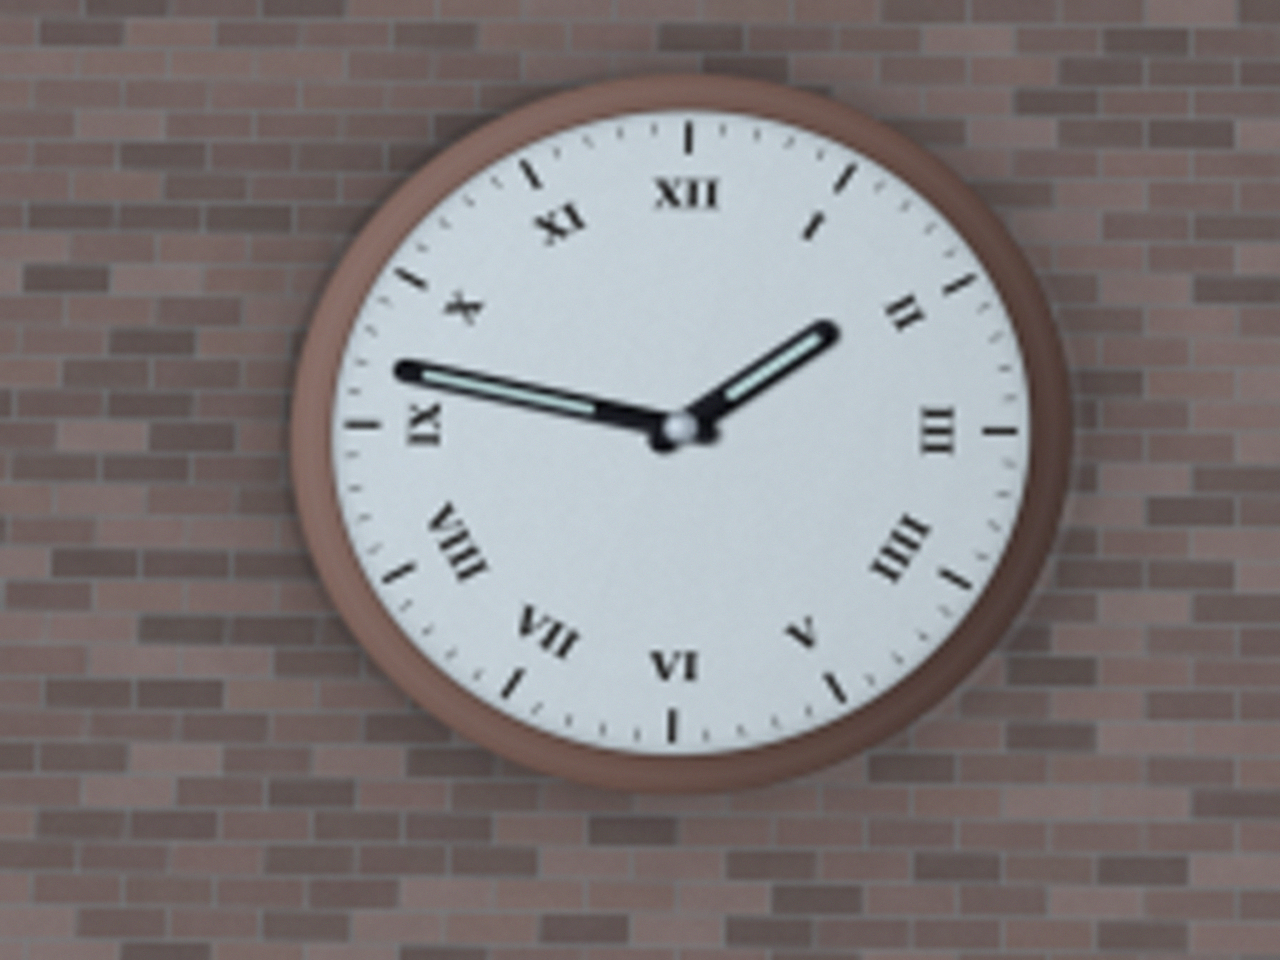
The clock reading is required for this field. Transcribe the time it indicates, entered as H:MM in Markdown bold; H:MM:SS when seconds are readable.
**1:47**
